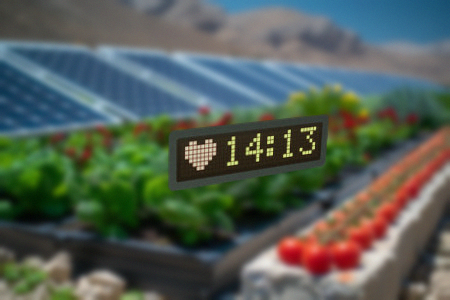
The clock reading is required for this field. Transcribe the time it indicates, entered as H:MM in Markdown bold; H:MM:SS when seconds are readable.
**14:13**
